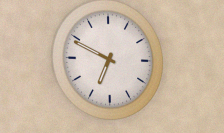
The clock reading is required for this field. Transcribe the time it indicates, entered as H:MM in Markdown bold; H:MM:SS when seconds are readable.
**6:49**
